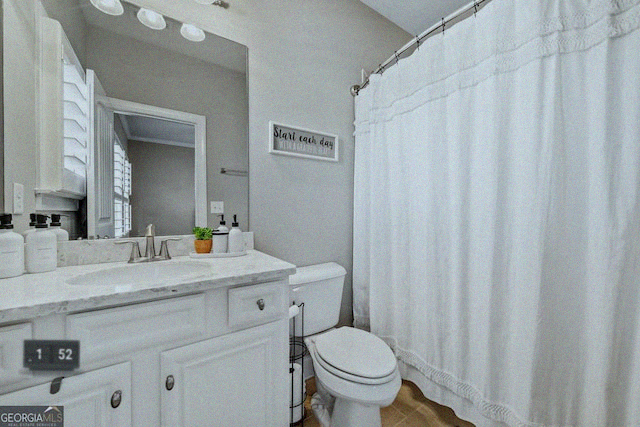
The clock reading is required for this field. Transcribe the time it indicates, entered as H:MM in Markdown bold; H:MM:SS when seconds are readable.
**1:52**
